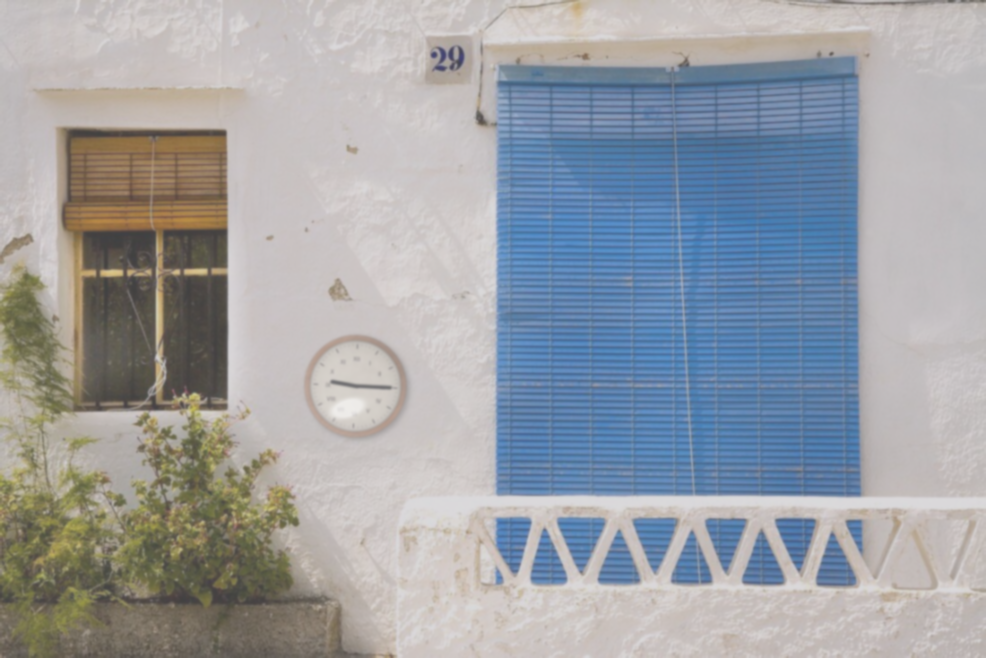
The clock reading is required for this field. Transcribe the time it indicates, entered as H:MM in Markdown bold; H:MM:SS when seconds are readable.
**9:15**
